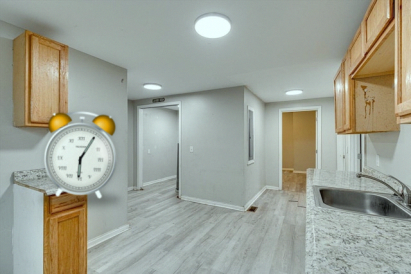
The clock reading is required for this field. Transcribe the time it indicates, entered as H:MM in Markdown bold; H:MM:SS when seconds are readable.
**6:05**
